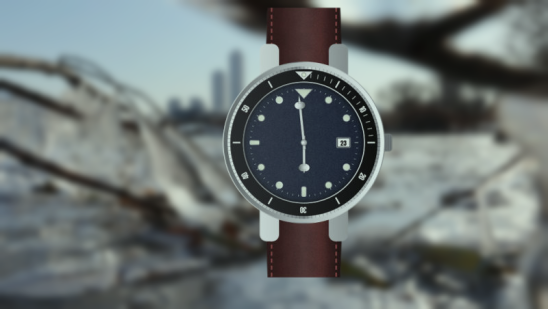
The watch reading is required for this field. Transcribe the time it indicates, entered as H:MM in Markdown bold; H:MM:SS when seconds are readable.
**5:59**
